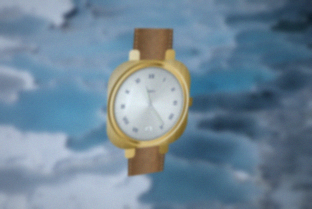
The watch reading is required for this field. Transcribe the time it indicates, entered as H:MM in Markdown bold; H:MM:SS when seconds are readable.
**11:24**
